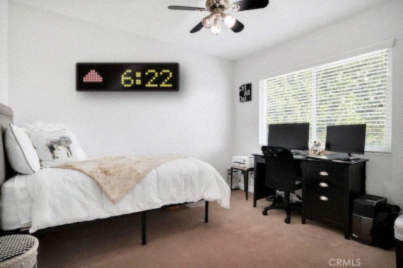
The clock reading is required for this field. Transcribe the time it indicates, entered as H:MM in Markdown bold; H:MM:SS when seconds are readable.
**6:22**
